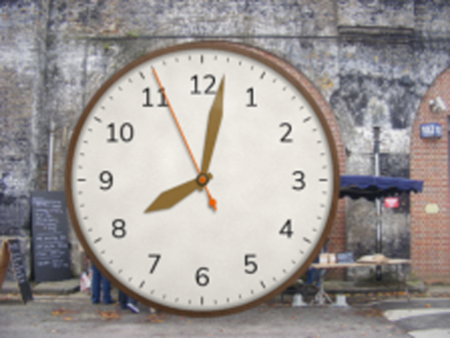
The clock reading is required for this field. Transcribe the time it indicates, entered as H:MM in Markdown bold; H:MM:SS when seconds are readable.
**8:01:56**
